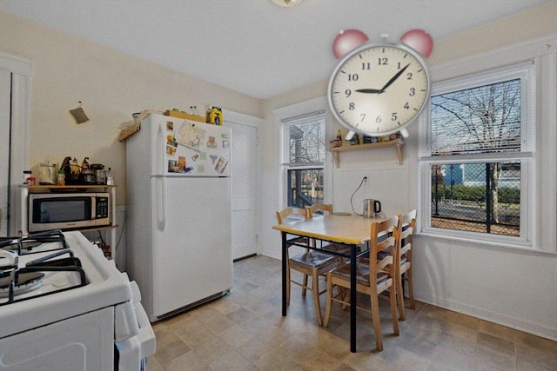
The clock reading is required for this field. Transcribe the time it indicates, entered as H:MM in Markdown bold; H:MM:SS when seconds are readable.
**9:07**
